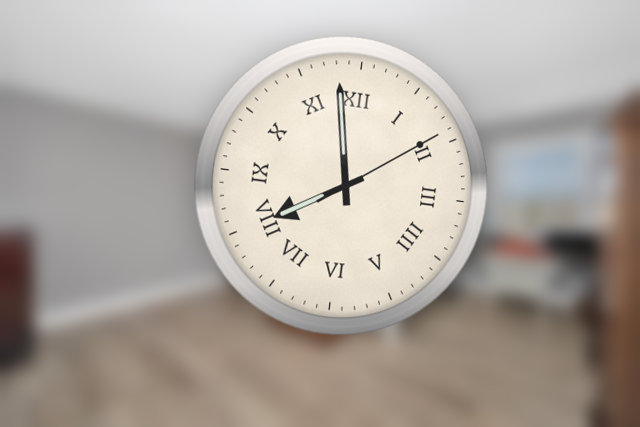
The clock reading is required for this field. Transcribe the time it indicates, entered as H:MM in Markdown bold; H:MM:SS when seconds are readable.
**7:58:09**
